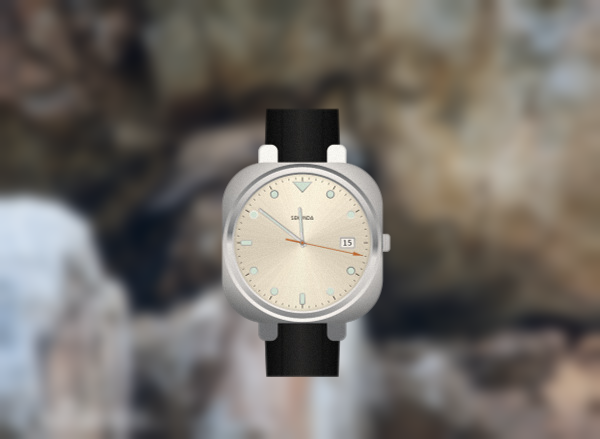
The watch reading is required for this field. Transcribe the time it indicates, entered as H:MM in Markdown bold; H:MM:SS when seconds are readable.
**11:51:17**
